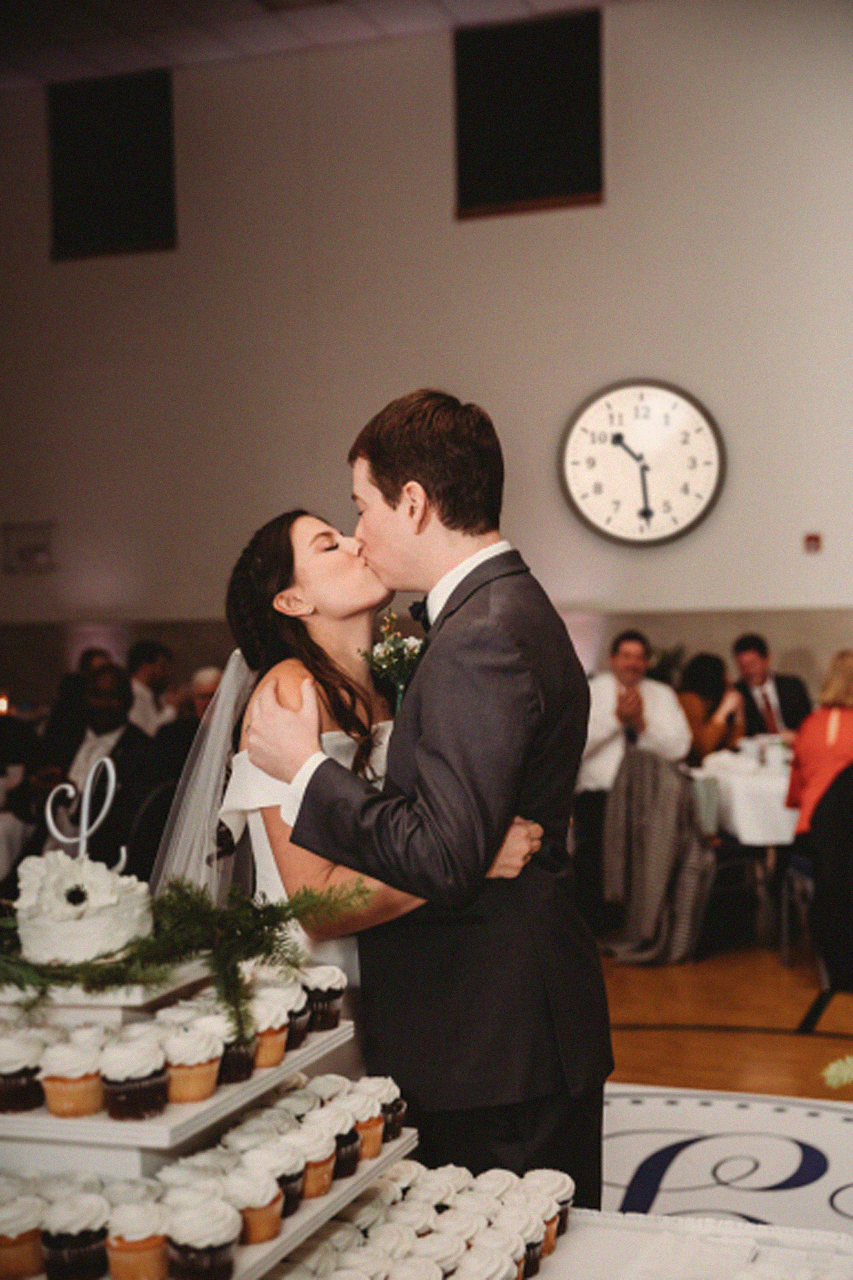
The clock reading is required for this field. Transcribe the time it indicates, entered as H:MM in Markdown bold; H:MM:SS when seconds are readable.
**10:29**
